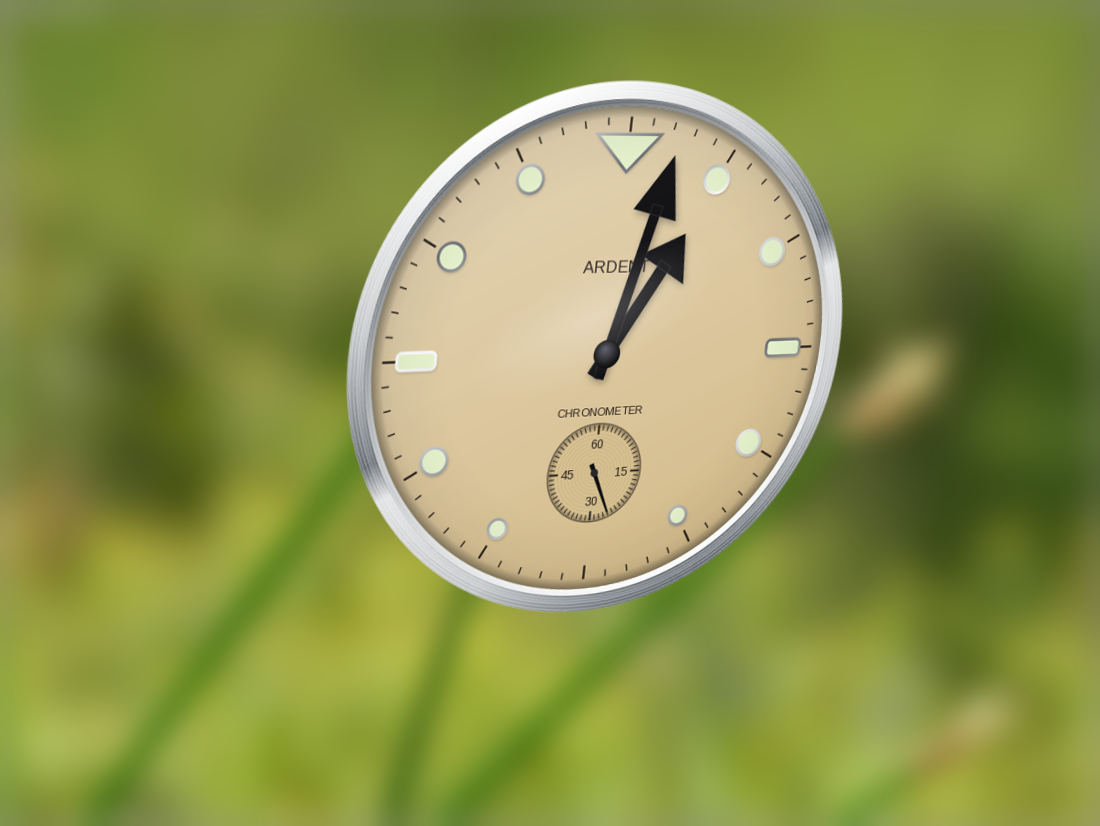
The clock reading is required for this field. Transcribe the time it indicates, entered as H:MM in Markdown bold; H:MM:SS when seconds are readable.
**1:02:26**
